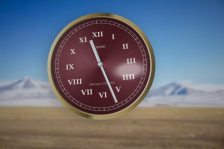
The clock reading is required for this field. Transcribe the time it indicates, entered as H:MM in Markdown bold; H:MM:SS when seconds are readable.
**11:27**
